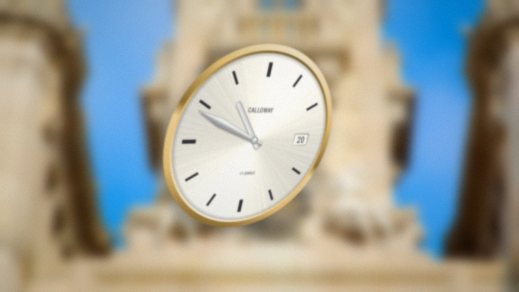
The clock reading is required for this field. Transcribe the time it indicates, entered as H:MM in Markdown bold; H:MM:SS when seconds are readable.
**10:49**
